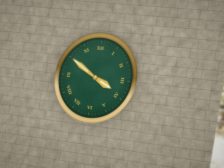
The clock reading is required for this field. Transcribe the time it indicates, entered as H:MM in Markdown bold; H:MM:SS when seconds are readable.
**3:50**
